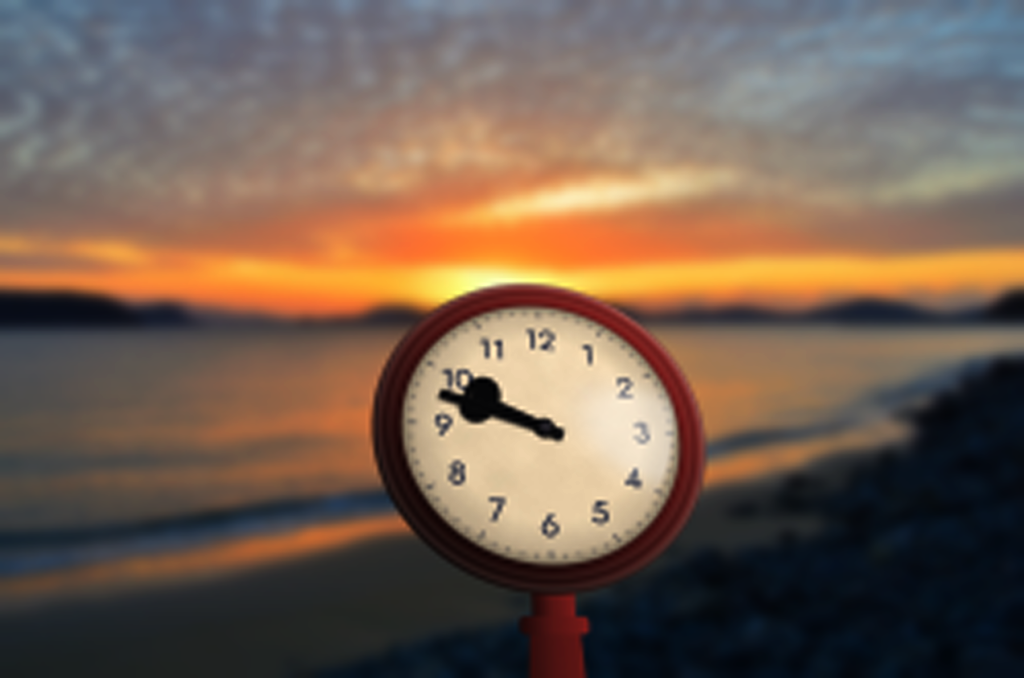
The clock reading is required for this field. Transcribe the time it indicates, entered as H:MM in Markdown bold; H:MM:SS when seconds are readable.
**9:48**
